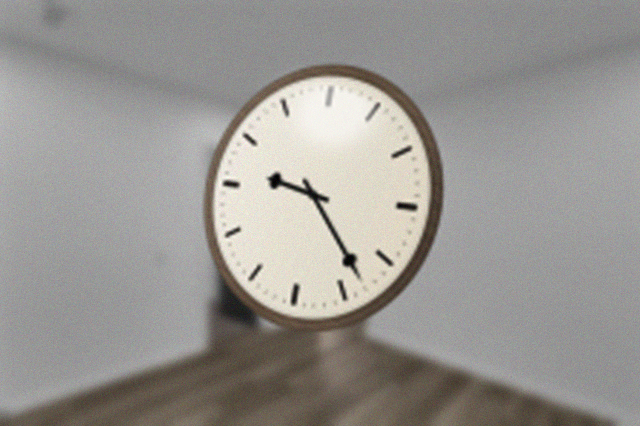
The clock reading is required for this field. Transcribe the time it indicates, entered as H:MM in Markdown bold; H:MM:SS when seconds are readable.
**9:23**
